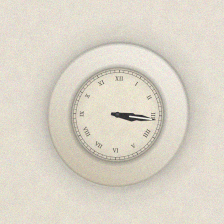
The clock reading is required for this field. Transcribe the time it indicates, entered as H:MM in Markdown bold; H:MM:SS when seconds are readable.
**3:16**
